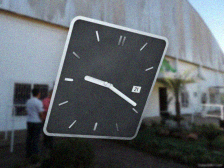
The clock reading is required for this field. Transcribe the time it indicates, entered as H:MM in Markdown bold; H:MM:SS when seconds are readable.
**9:19**
